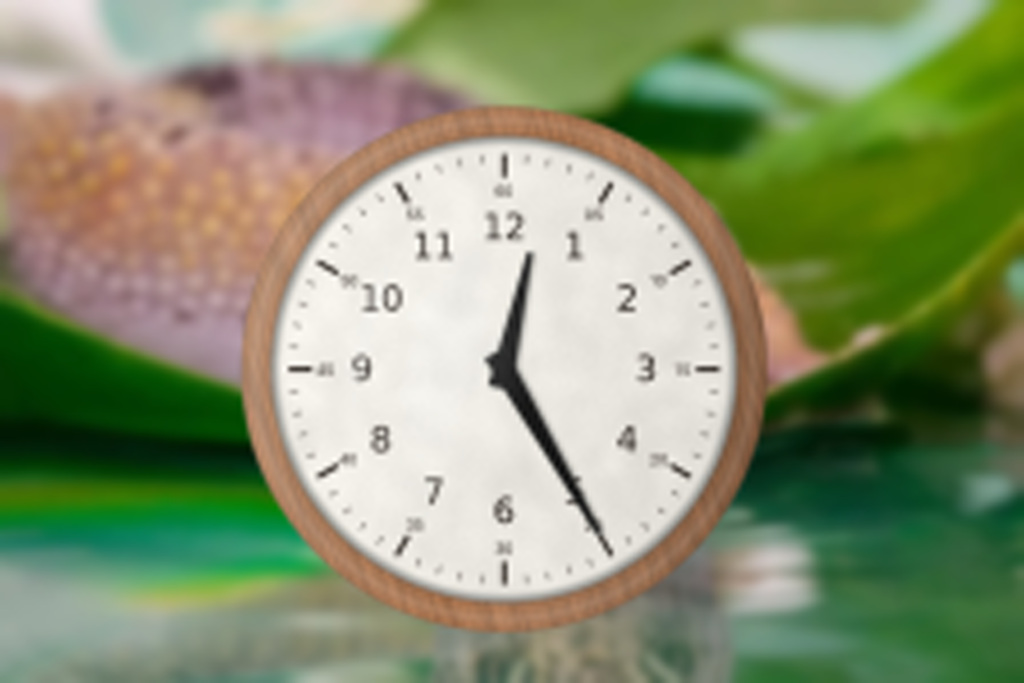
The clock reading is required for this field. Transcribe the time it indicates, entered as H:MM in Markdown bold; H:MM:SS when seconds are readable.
**12:25**
